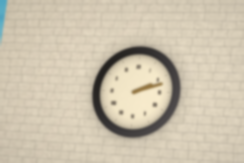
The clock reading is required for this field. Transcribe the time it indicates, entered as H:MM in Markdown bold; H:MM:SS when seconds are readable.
**2:12**
